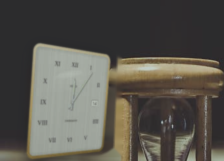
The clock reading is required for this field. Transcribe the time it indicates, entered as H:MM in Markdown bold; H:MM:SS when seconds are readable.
**12:06**
